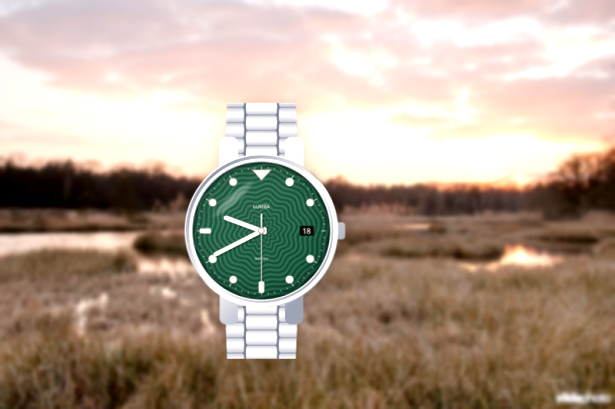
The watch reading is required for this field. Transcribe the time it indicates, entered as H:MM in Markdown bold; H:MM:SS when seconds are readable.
**9:40:30**
